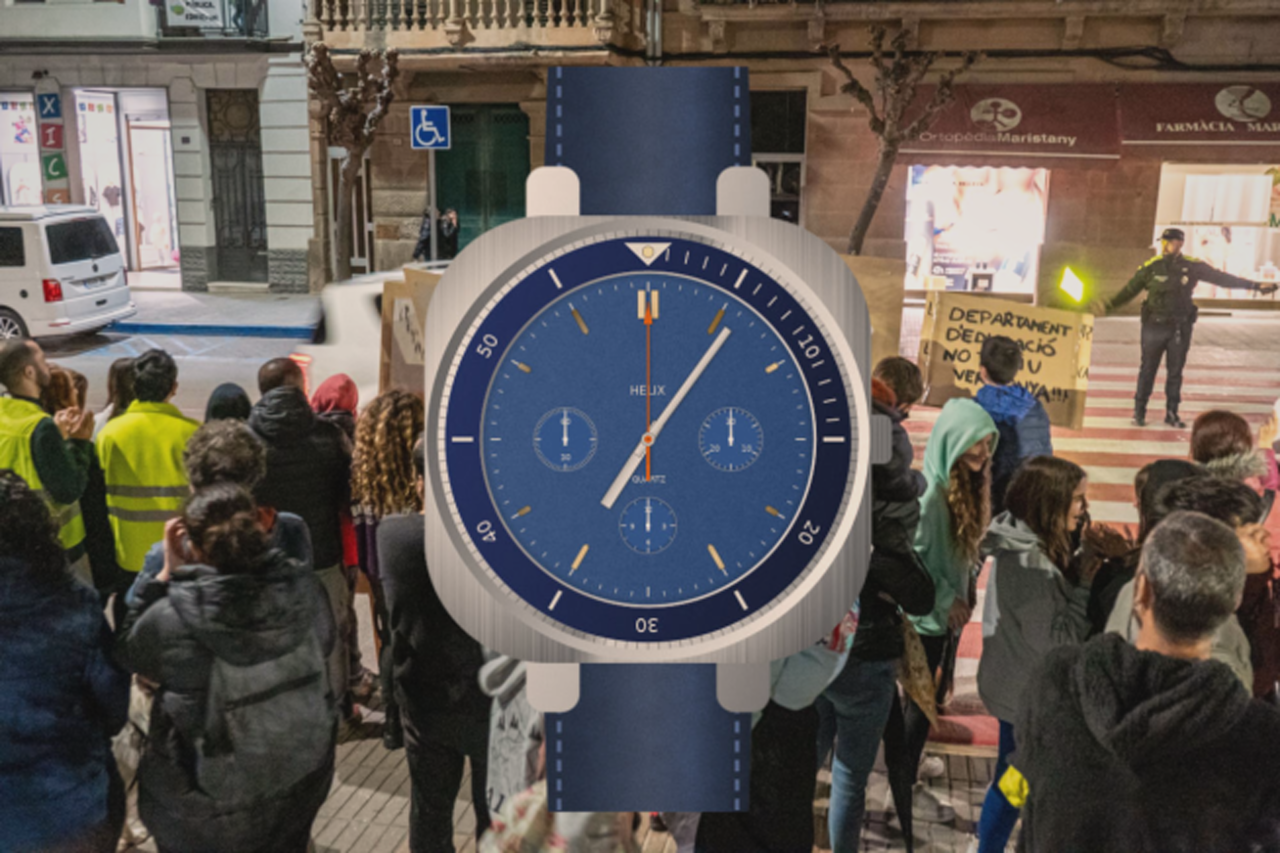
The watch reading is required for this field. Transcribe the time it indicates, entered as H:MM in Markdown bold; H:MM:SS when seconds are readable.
**7:06**
